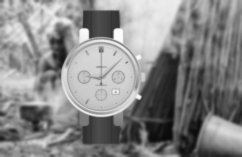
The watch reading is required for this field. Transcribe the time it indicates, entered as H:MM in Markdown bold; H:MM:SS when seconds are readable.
**9:08**
